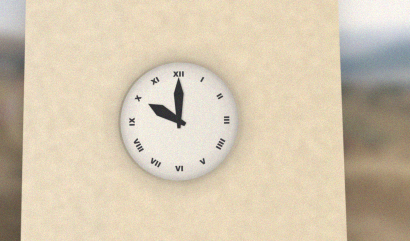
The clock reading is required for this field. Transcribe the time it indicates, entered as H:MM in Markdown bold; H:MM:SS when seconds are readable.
**10:00**
